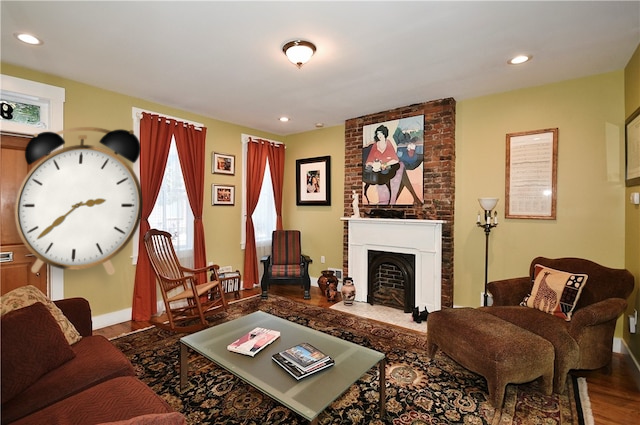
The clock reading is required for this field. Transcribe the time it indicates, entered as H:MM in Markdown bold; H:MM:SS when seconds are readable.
**2:38**
